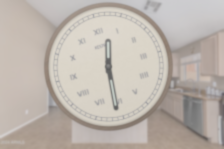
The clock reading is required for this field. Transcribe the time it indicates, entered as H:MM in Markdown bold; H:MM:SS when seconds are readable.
**12:31**
